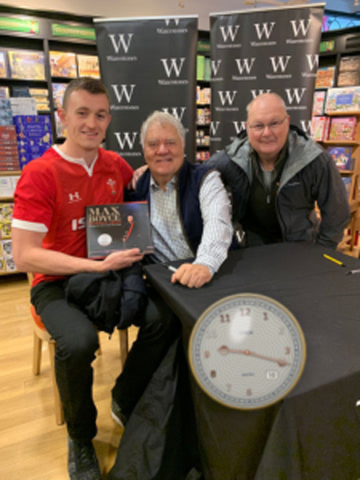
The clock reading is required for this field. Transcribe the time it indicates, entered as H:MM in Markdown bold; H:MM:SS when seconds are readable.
**9:18**
